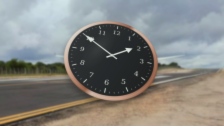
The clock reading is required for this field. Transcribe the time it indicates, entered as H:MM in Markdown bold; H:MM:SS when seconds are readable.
**1:50**
